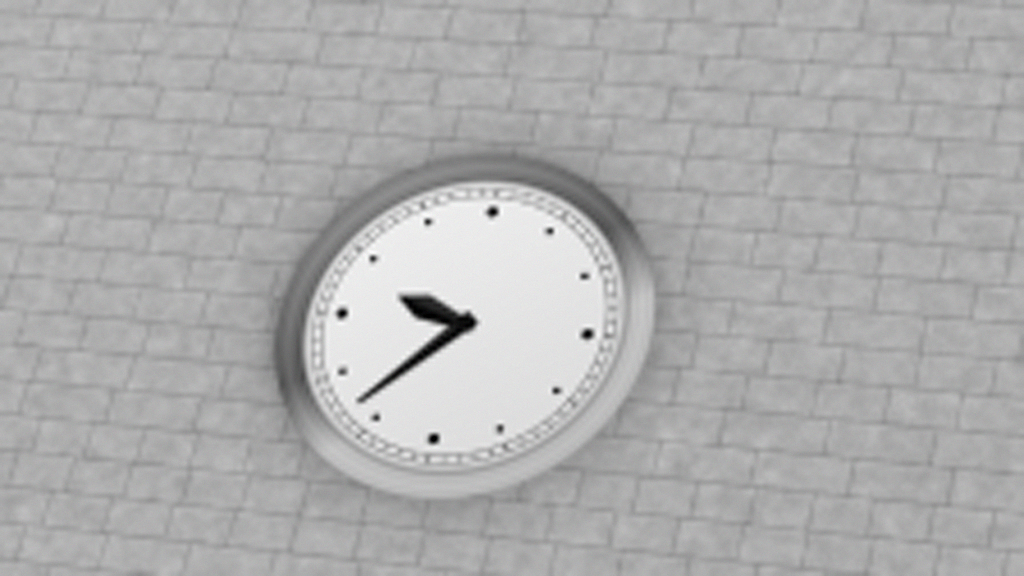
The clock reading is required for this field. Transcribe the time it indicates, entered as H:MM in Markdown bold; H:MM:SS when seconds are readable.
**9:37**
